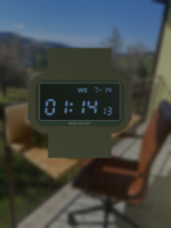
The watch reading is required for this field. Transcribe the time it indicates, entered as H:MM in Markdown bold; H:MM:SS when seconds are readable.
**1:14**
